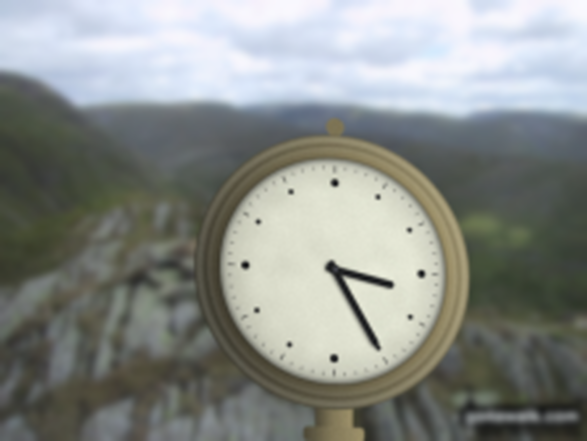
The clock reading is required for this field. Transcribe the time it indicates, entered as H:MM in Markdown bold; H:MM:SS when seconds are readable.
**3:25**
